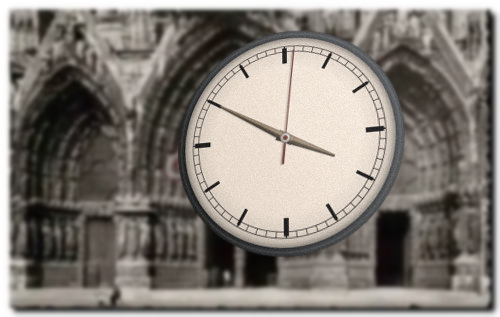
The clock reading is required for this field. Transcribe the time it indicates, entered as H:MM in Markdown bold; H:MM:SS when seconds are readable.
**3:50:01**
